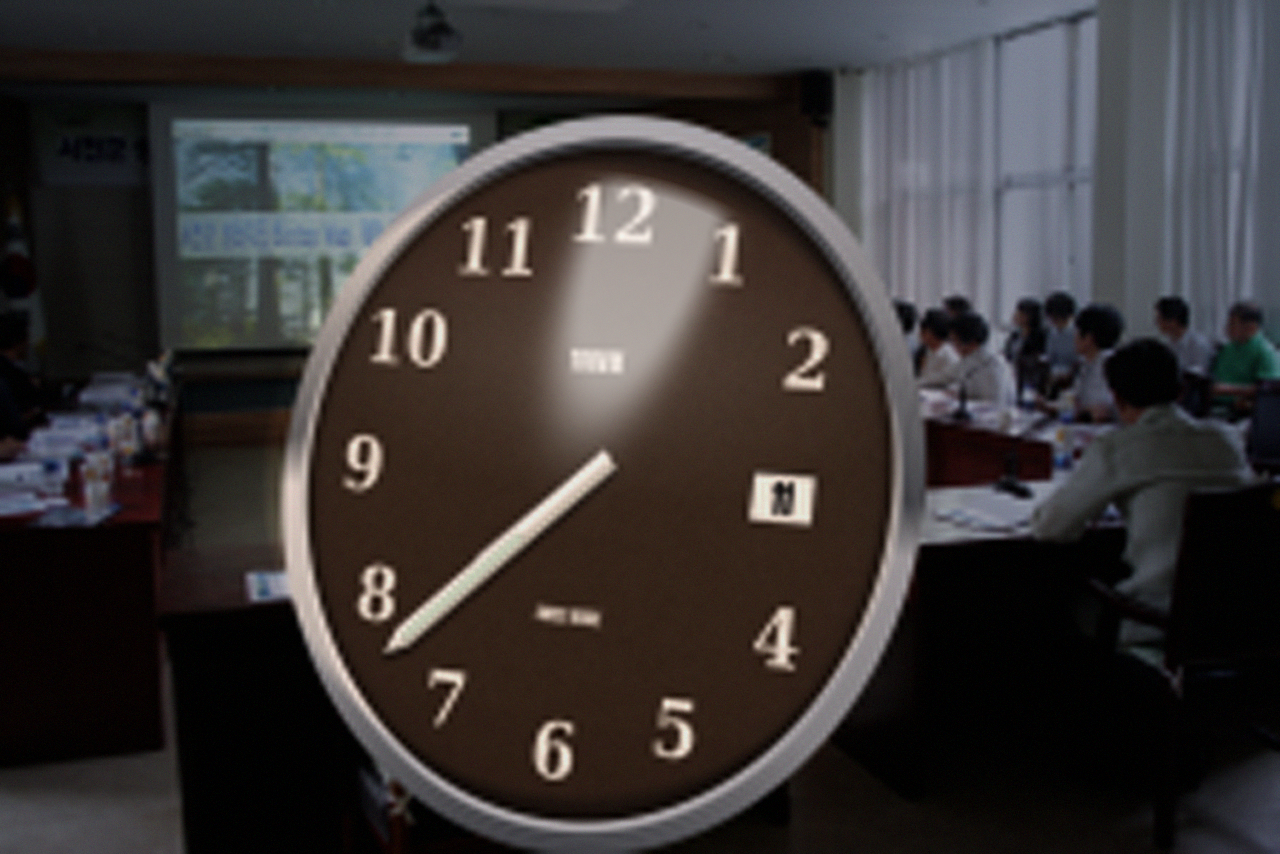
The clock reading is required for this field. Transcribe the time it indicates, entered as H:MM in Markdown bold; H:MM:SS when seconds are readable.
**7:38**
